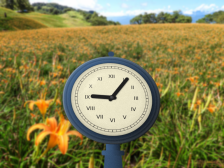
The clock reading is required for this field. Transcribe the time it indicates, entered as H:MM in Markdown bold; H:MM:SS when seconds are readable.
**9:06**
